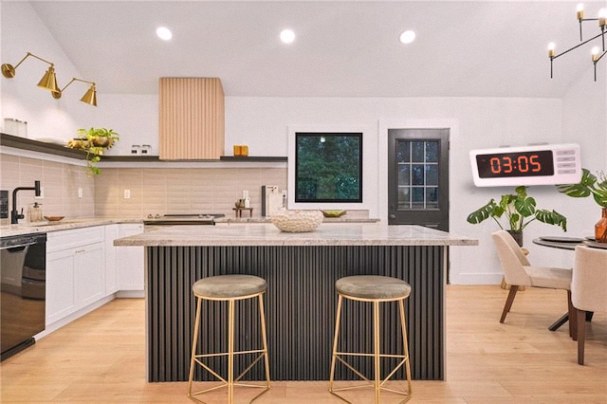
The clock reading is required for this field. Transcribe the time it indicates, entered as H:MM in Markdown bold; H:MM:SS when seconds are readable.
**3:05**
